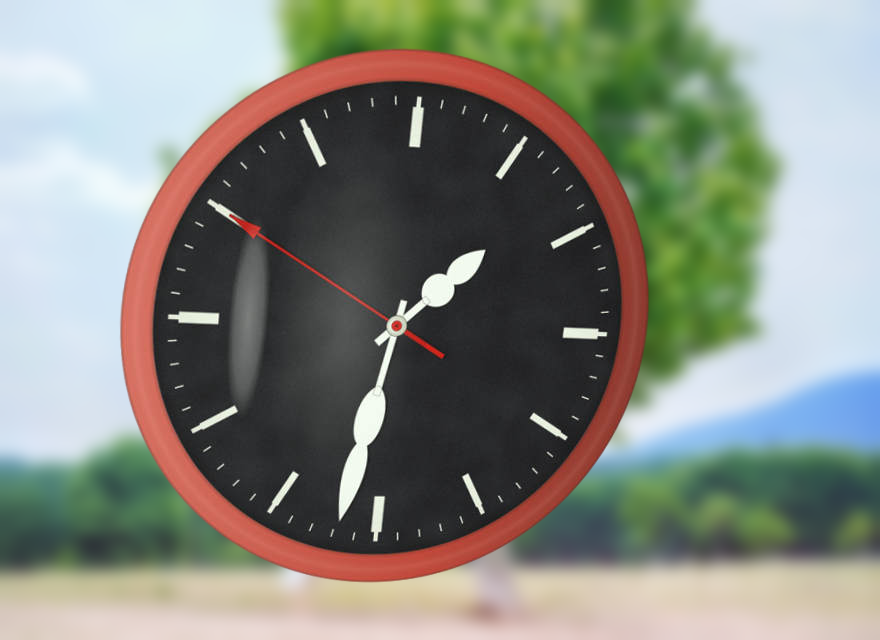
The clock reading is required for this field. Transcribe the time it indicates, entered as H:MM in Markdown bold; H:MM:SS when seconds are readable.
**1:31:50**
